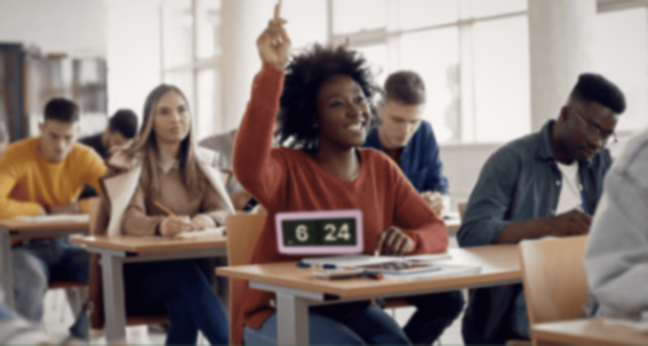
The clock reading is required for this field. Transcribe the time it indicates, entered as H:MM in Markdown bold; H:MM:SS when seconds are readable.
**6:24**
